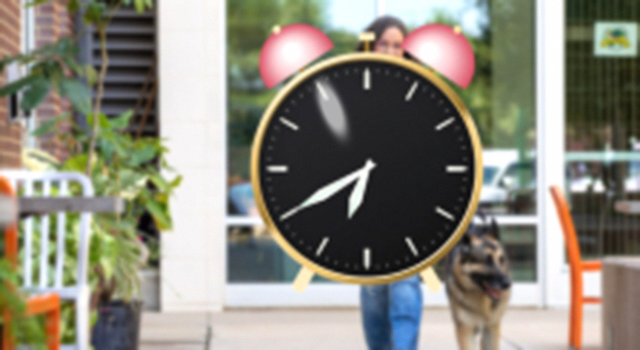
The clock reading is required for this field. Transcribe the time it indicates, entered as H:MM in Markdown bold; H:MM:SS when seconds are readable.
**6:40**
